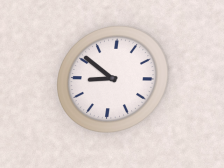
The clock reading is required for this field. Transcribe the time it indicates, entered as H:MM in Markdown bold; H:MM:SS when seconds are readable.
**8:51**
